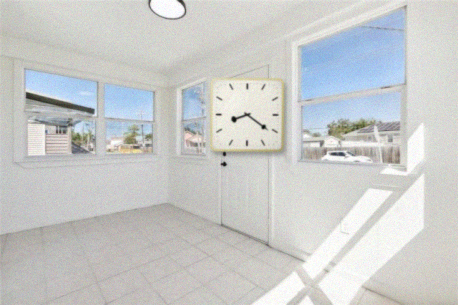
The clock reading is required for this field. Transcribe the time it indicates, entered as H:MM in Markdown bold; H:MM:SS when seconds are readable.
**8:21**
